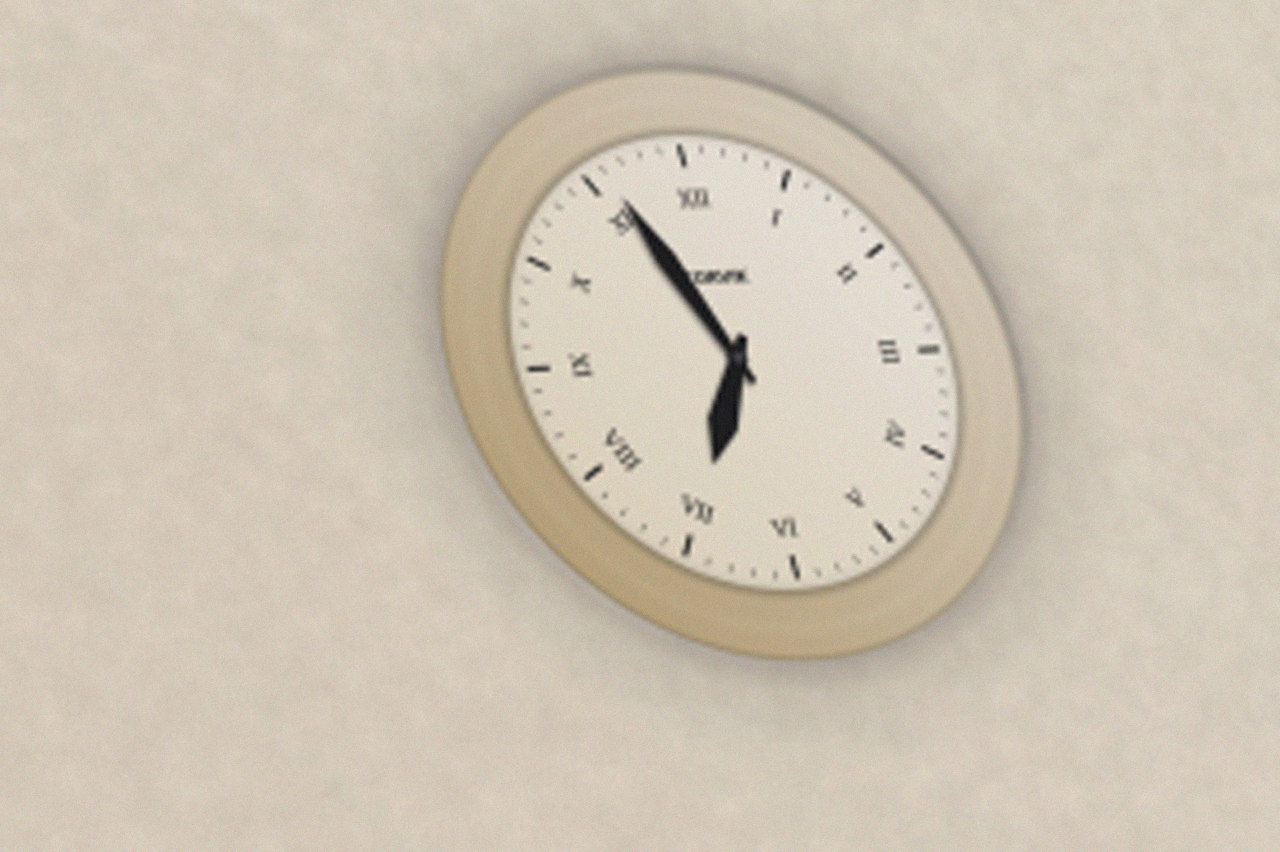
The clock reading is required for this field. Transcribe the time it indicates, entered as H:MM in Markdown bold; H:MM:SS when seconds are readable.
**6:56**
